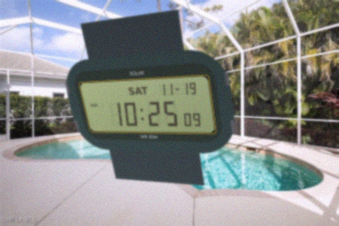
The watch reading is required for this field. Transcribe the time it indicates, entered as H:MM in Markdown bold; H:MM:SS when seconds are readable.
**10:25:09**
